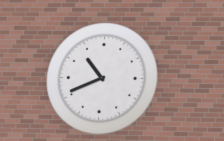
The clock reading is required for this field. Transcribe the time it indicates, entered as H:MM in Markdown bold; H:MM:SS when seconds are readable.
**10:41**
